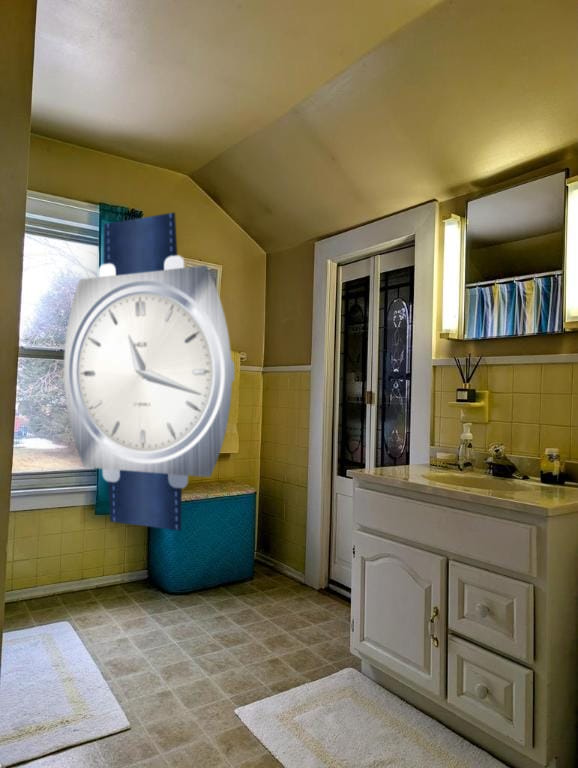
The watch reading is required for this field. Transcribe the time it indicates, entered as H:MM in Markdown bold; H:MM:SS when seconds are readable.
**11:18**
